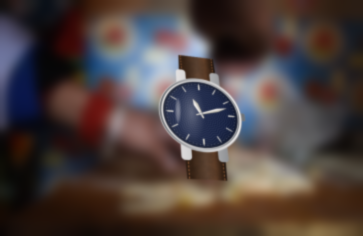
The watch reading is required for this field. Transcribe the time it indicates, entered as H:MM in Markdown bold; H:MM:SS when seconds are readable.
**11:12**
